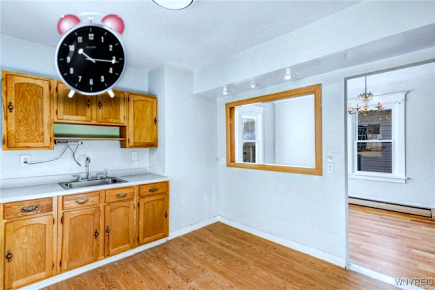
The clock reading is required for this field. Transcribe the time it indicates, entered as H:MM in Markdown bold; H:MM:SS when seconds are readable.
**10:16**
